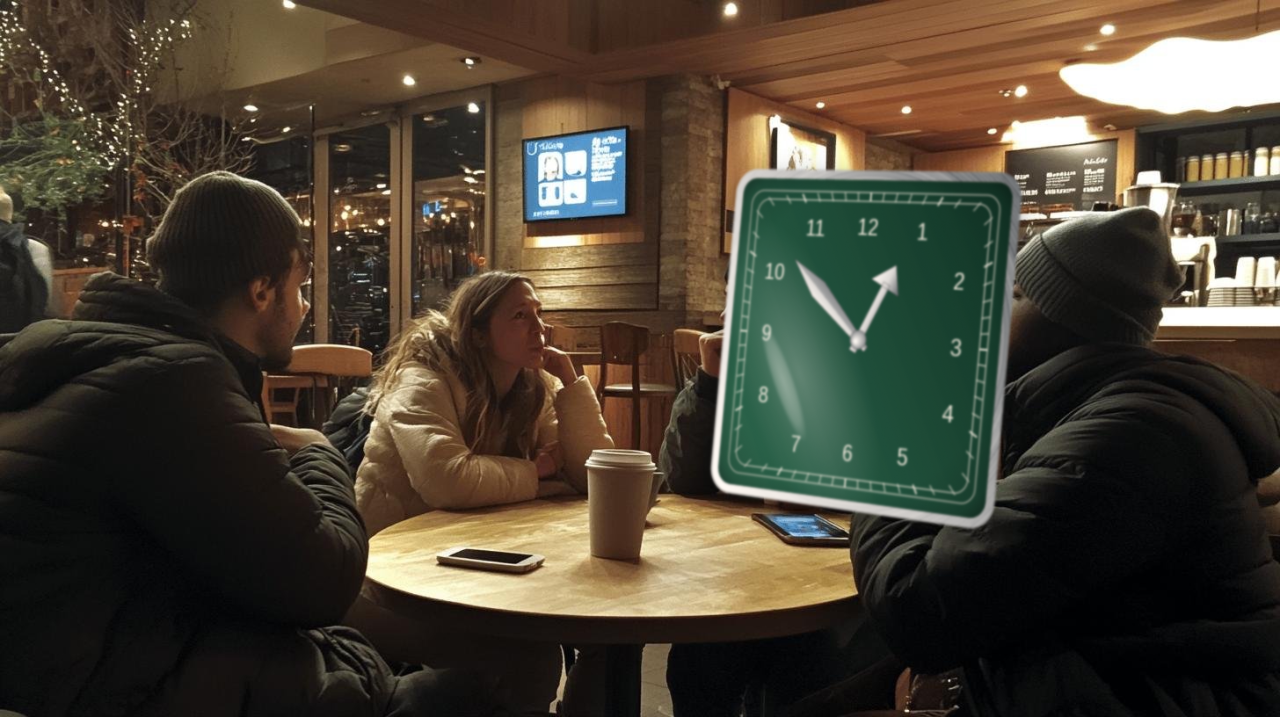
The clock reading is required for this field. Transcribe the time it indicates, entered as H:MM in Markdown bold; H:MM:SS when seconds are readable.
**12:52**
